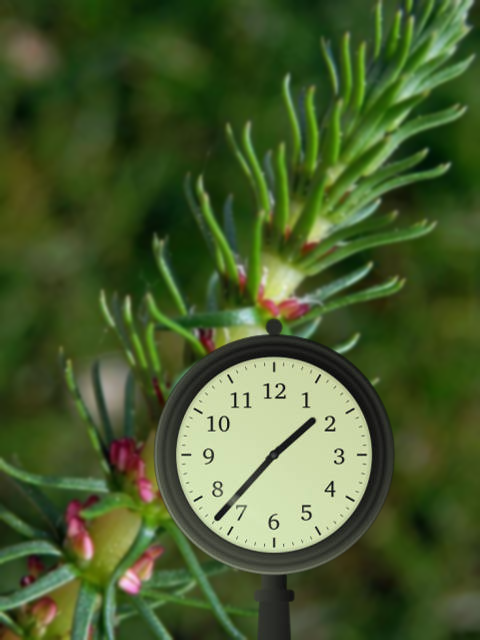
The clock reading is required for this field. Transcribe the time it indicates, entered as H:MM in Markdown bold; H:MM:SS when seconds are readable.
**1:37**
